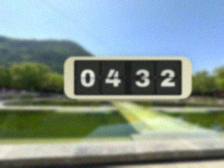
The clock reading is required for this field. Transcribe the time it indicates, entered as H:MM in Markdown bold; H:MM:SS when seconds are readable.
**4:32**
